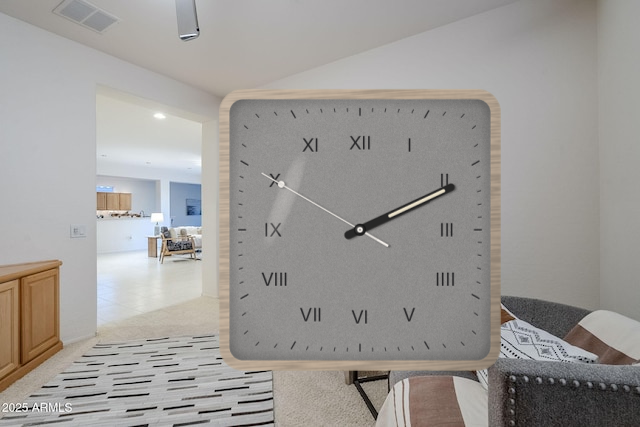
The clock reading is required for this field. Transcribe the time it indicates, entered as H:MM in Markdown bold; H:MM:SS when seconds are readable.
**2:10:50**
